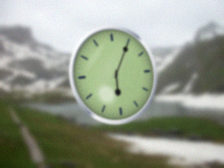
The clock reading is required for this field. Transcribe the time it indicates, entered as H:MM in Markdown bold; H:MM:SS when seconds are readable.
**6:05**
